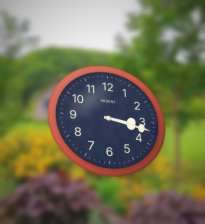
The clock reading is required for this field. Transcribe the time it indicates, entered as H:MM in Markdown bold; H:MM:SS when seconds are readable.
**3:17**
